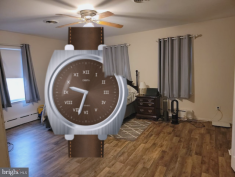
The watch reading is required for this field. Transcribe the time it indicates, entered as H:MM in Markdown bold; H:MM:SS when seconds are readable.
**9:33**
